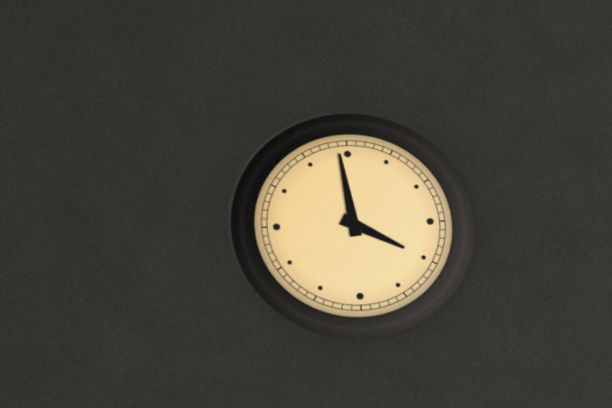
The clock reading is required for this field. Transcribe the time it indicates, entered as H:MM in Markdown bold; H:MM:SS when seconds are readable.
**3:59**
